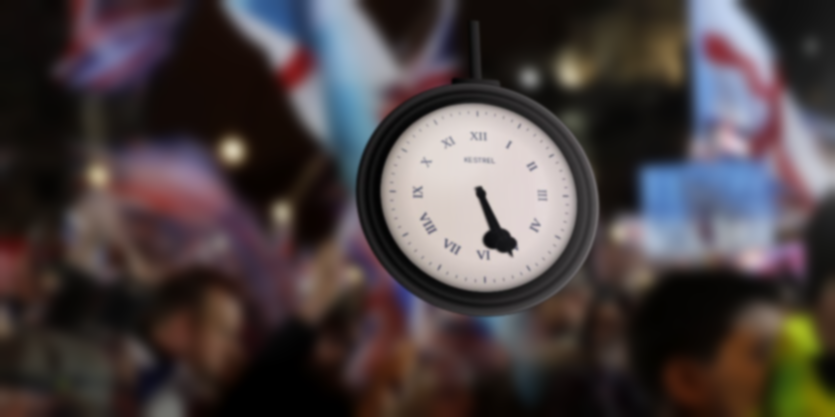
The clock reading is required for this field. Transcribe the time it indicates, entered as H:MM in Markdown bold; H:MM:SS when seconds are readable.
**5:26**
